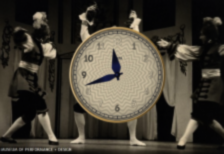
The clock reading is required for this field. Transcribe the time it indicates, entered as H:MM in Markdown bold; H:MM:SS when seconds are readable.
**11:42**
